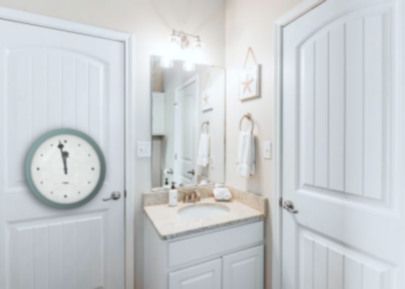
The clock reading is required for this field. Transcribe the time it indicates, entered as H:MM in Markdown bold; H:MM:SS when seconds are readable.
**11:58**
